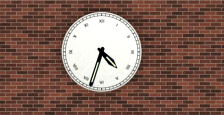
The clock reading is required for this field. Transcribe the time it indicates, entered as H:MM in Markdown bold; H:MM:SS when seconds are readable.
**4:33**
